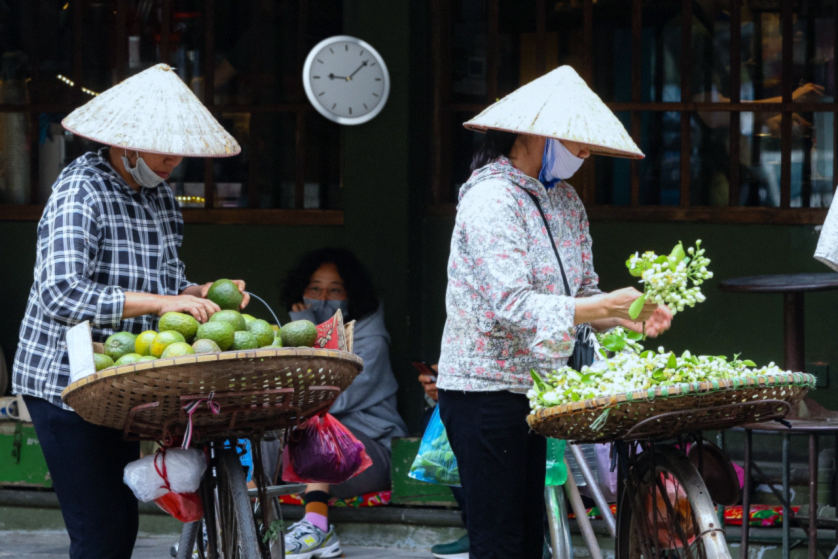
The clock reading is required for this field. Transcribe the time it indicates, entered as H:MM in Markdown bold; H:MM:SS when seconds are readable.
**9:08**
